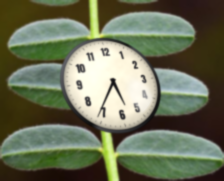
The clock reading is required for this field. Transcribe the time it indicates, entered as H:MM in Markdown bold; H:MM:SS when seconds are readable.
**5:36**
